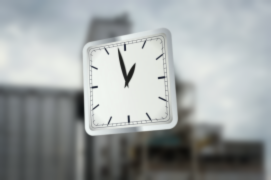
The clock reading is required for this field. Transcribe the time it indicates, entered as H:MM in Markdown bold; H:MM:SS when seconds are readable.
**12:58**
